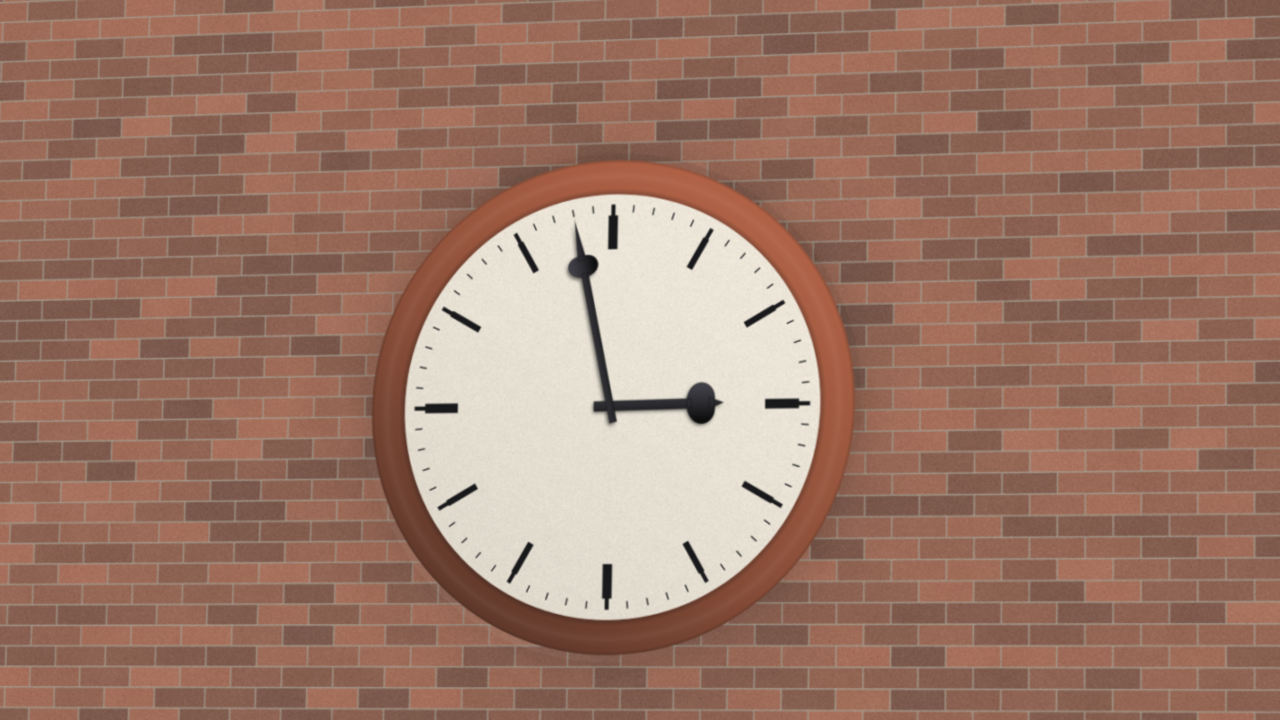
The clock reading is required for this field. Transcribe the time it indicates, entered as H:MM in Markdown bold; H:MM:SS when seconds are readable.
**2:58**
